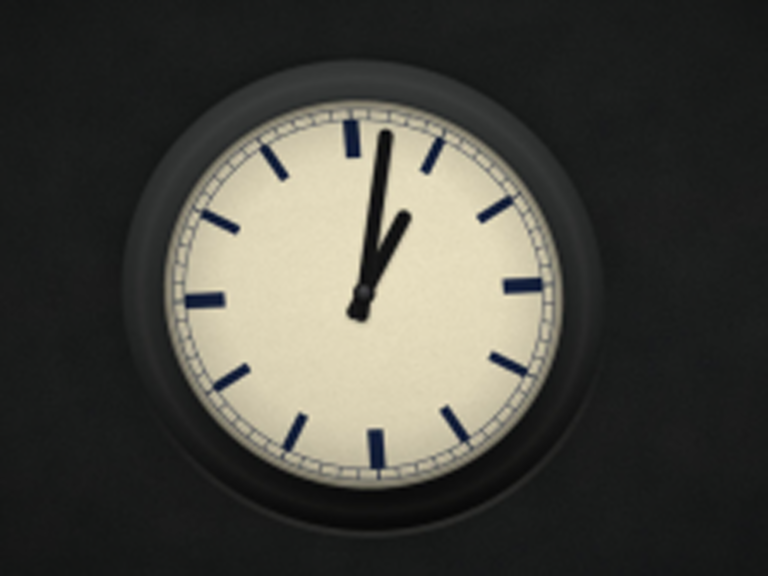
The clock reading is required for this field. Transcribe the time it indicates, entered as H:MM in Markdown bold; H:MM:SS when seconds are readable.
**1:02**
